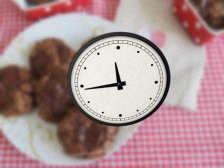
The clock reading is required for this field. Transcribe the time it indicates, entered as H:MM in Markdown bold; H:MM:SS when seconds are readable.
**11:44**
